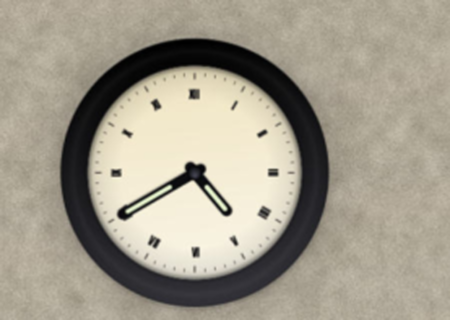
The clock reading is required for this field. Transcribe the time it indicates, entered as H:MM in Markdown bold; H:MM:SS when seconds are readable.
**4:40**
